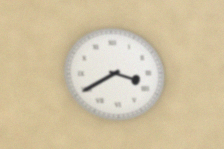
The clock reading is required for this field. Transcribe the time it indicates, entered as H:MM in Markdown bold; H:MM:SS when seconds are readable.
**3:40**
